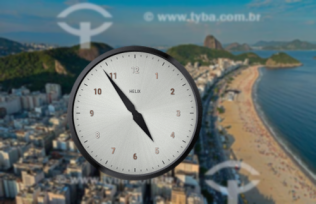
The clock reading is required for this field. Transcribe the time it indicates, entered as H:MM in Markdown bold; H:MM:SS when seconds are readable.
**4:54**
